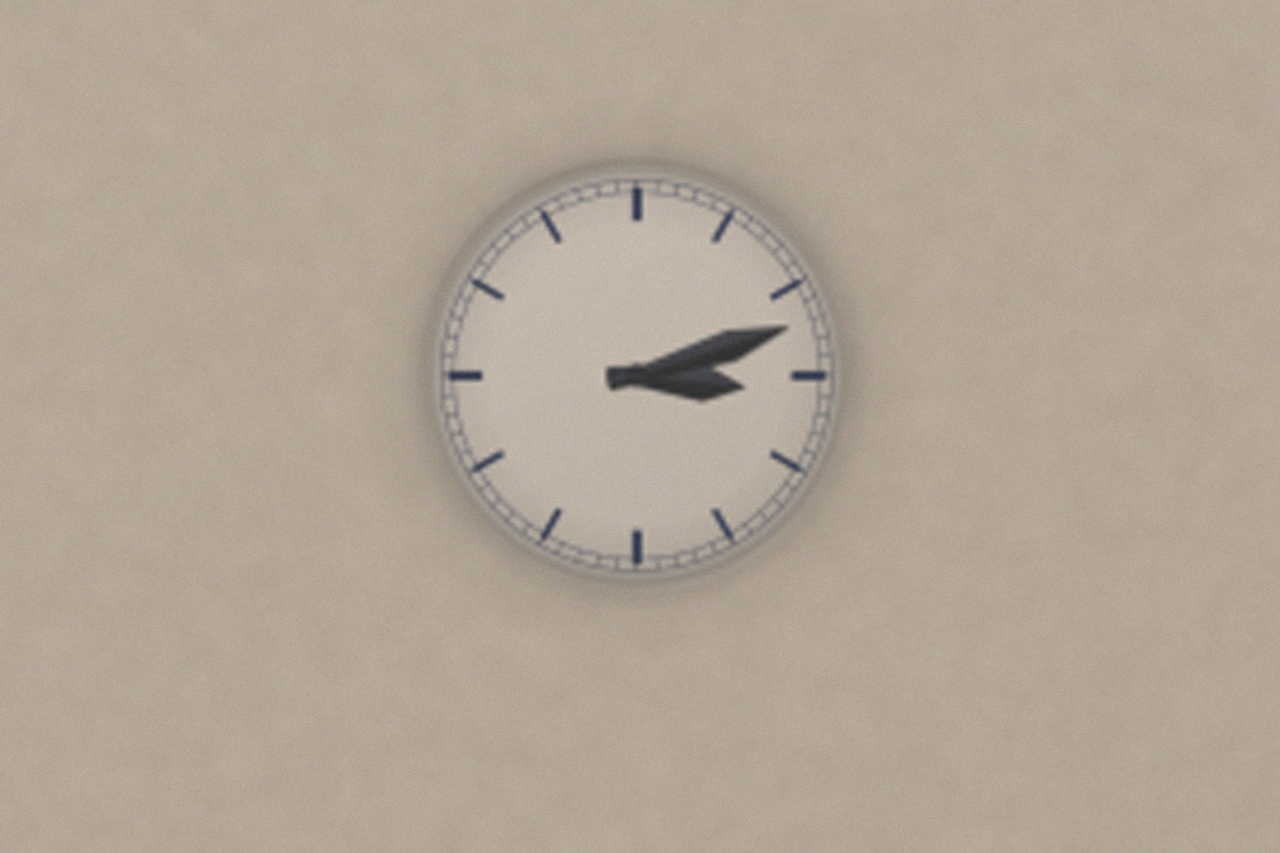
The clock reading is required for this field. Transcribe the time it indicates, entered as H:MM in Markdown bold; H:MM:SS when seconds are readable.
**3:12**
